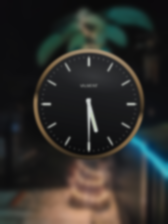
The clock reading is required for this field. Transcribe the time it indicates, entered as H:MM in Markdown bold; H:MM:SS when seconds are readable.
**5:30**
